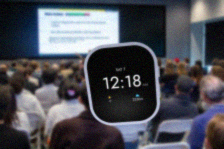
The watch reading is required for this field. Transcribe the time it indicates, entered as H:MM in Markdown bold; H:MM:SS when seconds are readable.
**12:18**
